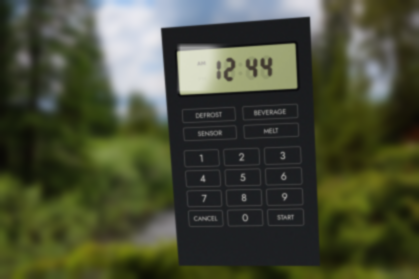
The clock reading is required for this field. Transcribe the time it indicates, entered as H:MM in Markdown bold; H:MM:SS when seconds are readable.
**12:44**
